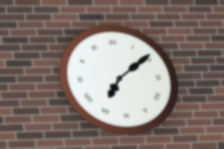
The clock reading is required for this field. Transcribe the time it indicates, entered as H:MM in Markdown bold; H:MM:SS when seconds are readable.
**7:09**
